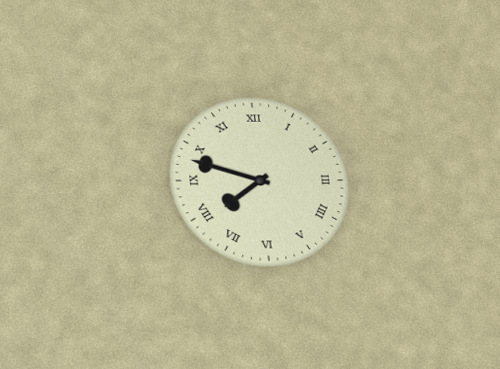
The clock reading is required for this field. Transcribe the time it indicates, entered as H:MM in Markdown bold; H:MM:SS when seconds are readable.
**7:48**
